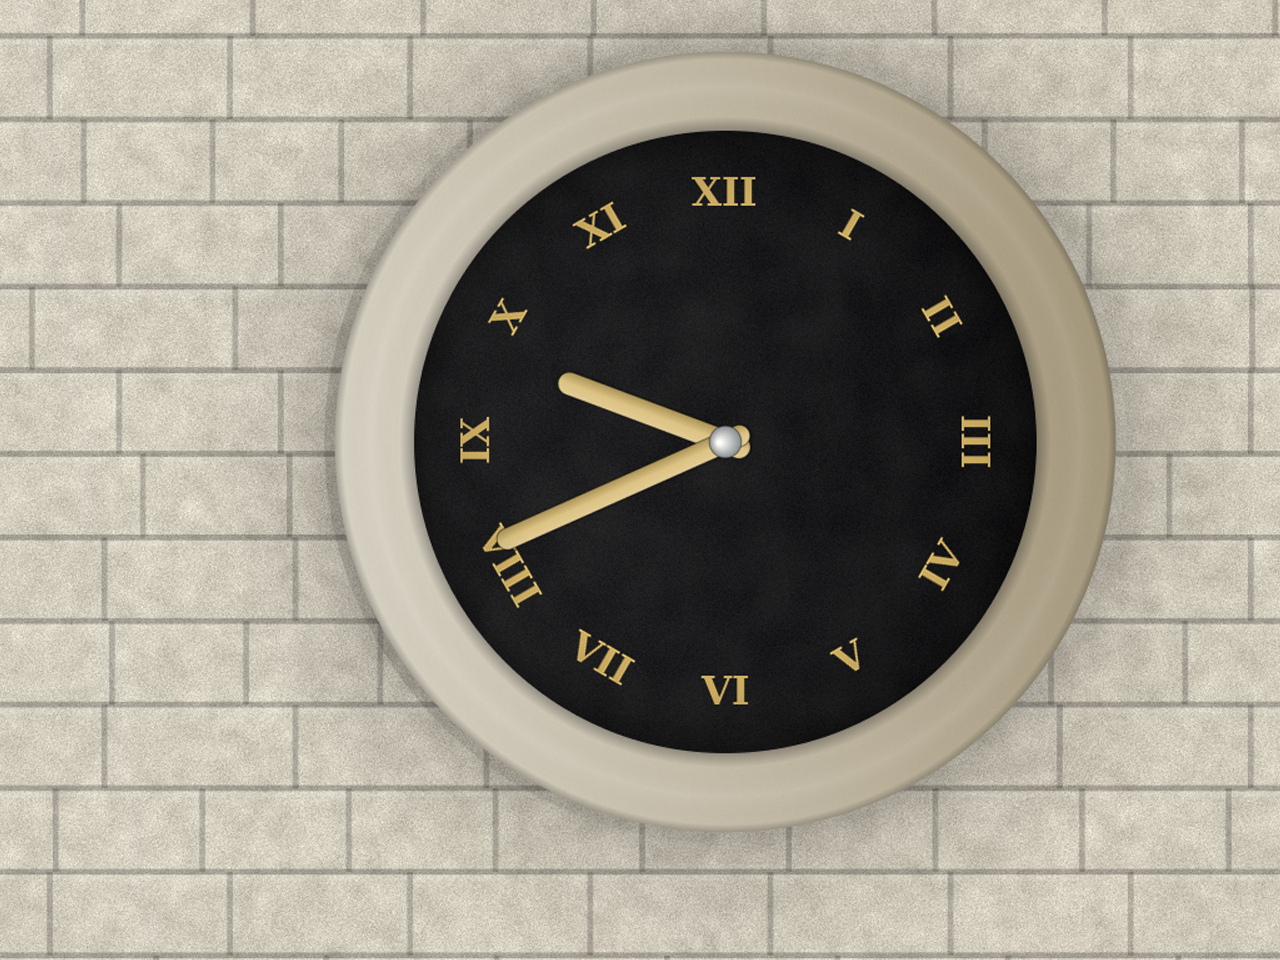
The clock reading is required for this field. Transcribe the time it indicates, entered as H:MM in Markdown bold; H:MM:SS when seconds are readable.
**9:41**
